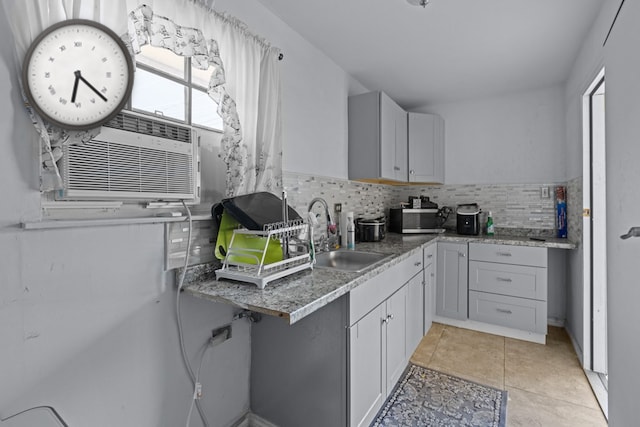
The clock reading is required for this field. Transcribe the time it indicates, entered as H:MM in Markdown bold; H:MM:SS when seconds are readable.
**6:22**
